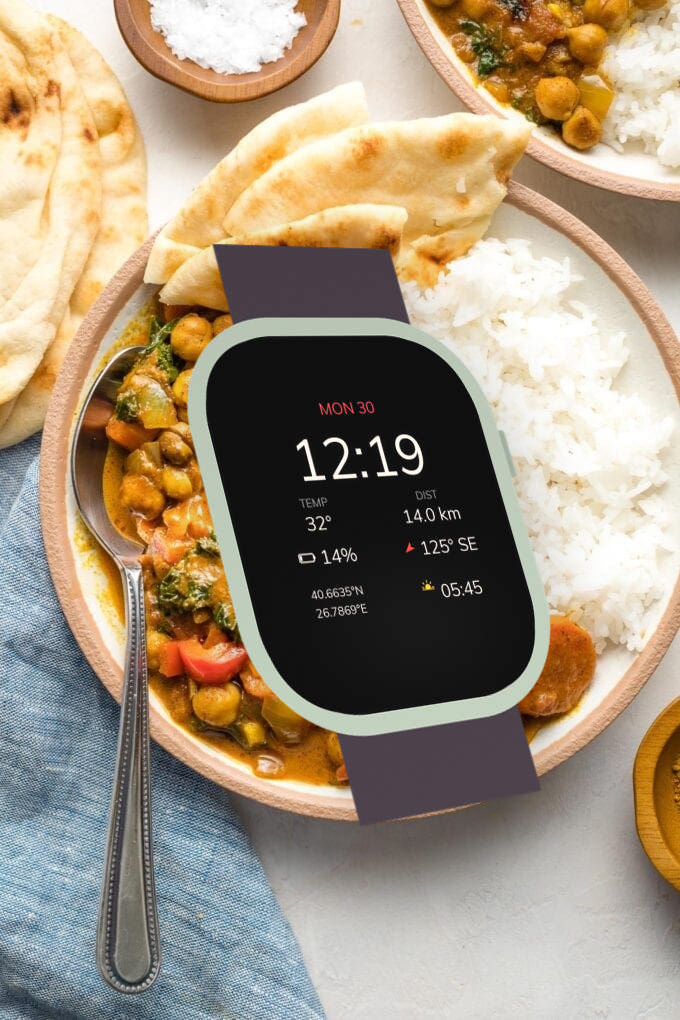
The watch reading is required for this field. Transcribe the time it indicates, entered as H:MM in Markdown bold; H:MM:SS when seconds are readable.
**12:19**
